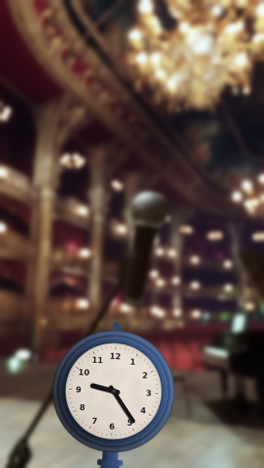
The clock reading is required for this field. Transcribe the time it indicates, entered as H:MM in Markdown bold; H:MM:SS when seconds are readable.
**9:24**
